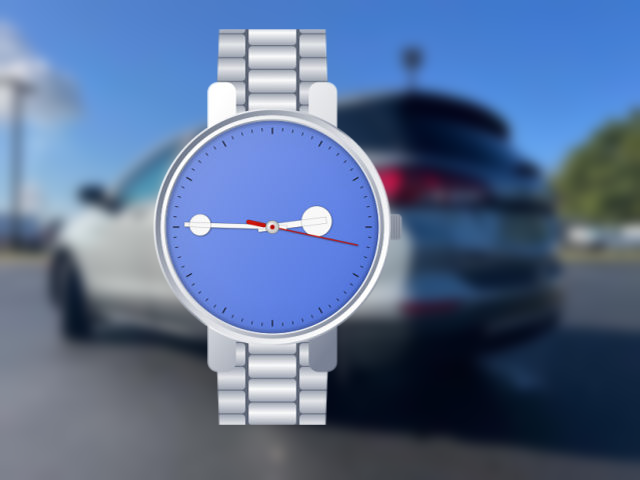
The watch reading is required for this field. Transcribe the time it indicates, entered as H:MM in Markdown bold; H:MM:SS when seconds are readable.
**2:45:17**
